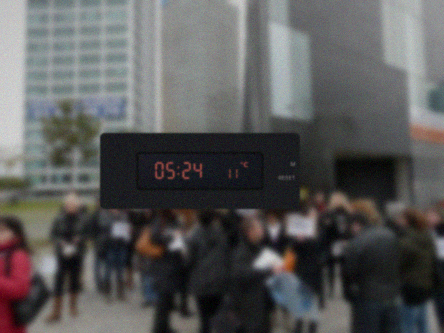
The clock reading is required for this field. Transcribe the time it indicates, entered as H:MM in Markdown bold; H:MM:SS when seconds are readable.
**5:24**
